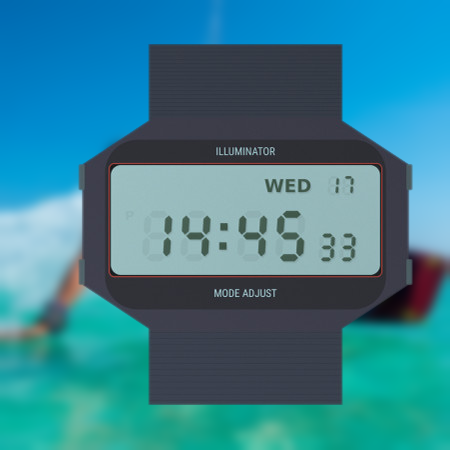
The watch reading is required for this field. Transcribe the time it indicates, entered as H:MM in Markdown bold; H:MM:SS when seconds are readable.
**14:45:33**
